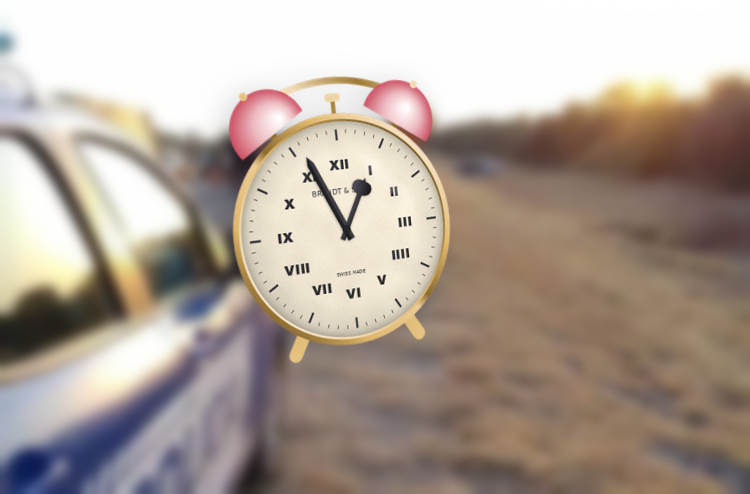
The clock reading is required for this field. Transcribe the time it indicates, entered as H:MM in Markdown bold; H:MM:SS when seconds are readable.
**12:56**
